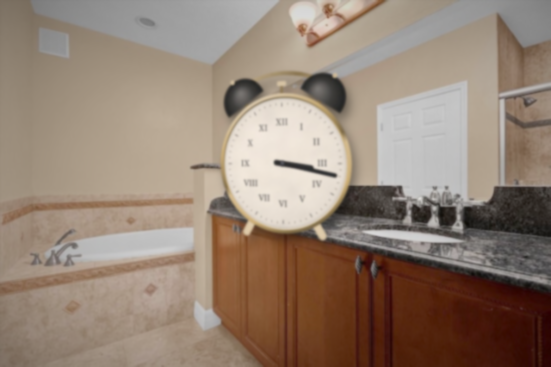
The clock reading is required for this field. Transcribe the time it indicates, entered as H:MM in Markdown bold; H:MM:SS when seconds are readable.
**3:17**
